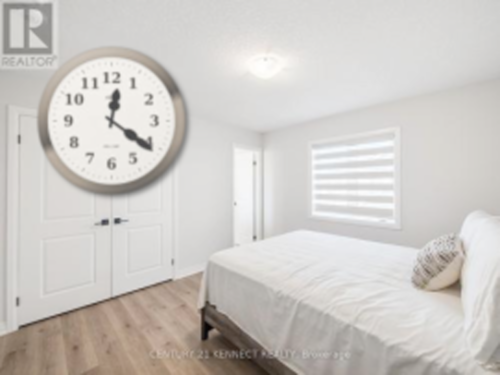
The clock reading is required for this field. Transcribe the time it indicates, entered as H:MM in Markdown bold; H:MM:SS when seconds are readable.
**12:21**
